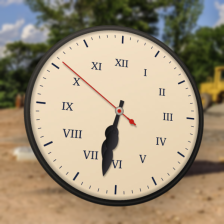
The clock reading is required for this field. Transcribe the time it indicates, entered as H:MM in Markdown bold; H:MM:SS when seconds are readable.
**6:31:51**
